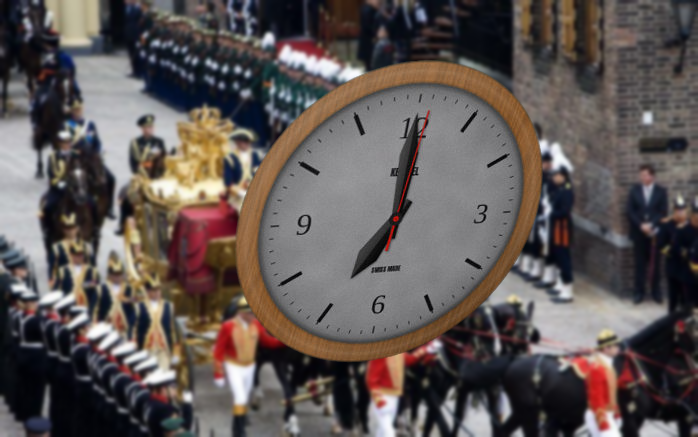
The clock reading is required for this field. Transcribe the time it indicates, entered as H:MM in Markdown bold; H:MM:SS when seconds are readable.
**7:00:01**
